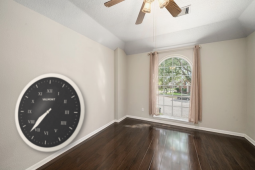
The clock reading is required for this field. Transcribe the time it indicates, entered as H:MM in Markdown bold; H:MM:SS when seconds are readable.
**7:37**
